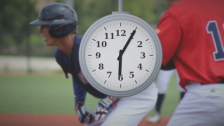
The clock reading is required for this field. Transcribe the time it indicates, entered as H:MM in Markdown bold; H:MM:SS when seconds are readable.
**6:05**
